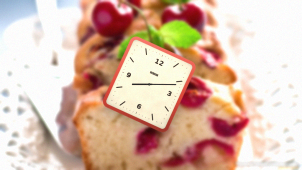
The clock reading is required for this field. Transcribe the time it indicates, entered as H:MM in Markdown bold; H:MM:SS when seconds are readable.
**8:11**
